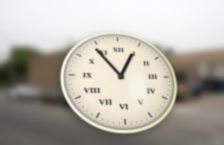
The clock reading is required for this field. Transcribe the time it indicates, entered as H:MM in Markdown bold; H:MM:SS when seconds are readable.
**12:54**
